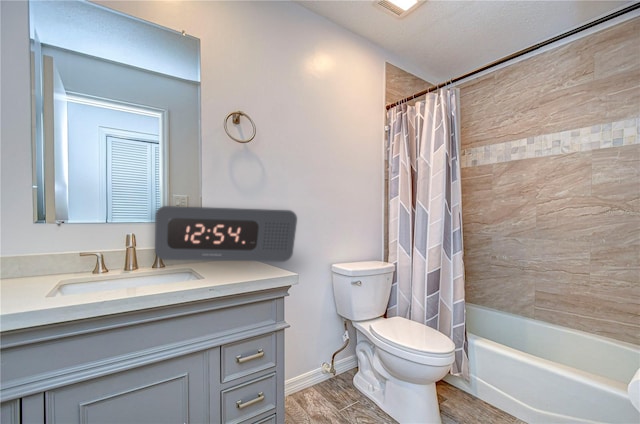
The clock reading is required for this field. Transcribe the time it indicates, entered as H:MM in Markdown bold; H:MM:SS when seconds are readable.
**12:54**
